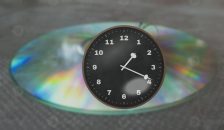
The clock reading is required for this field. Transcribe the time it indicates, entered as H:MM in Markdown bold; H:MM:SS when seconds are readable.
**1:19**
